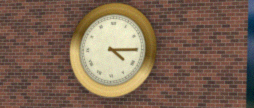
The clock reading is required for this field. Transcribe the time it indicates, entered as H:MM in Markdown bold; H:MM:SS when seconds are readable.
**4:15**
